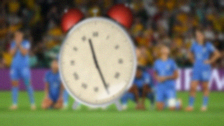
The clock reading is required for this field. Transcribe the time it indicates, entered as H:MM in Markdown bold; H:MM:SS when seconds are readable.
**11:26**
